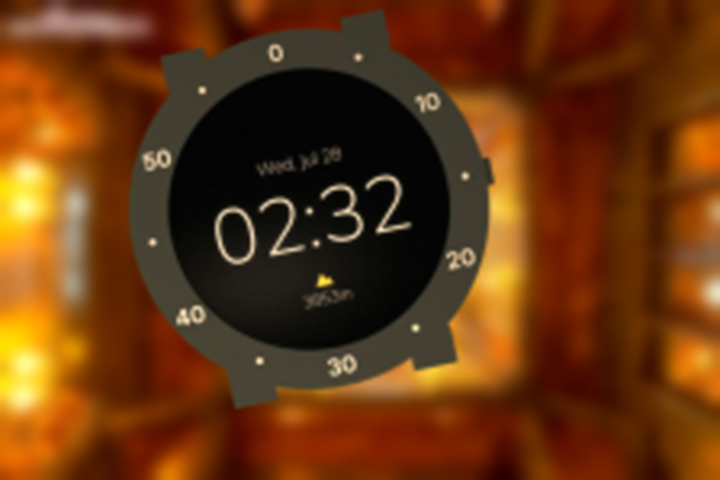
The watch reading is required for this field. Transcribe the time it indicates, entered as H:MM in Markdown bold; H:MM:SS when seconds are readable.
**2:32**
